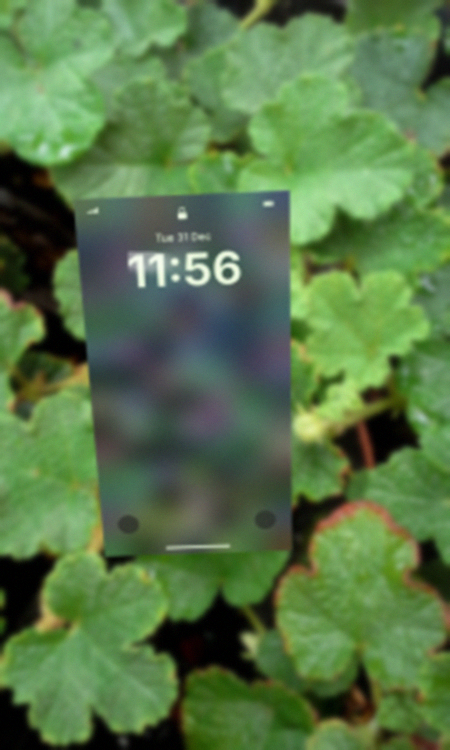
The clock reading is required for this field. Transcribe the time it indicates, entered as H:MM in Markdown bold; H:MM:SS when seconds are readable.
**11:56**
